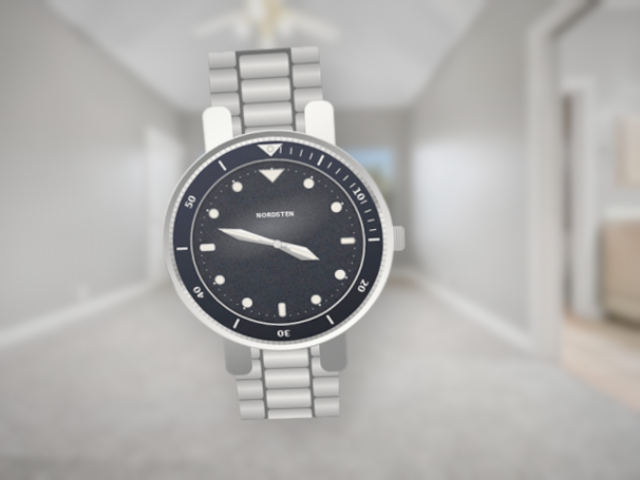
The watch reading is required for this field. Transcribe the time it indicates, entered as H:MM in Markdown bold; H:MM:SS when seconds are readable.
**3:48**
